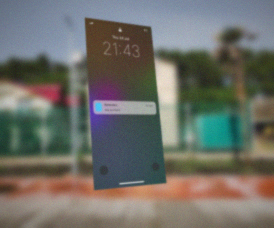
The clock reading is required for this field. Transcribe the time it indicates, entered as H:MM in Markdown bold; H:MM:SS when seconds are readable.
**21:43**
